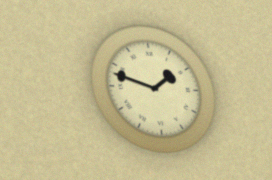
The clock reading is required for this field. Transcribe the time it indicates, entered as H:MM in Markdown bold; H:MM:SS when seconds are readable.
**1:48**
